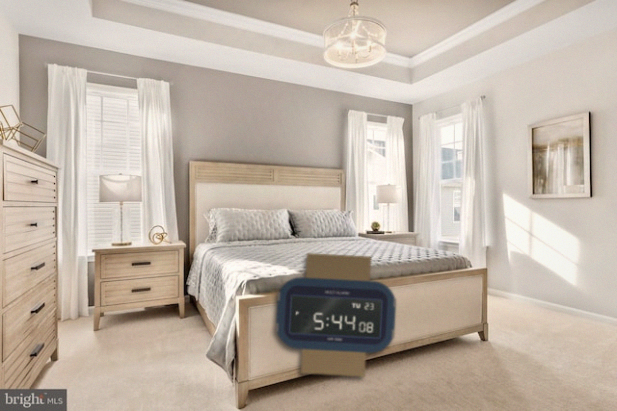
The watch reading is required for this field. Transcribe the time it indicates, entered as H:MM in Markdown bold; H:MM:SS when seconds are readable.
**5:44:08**
